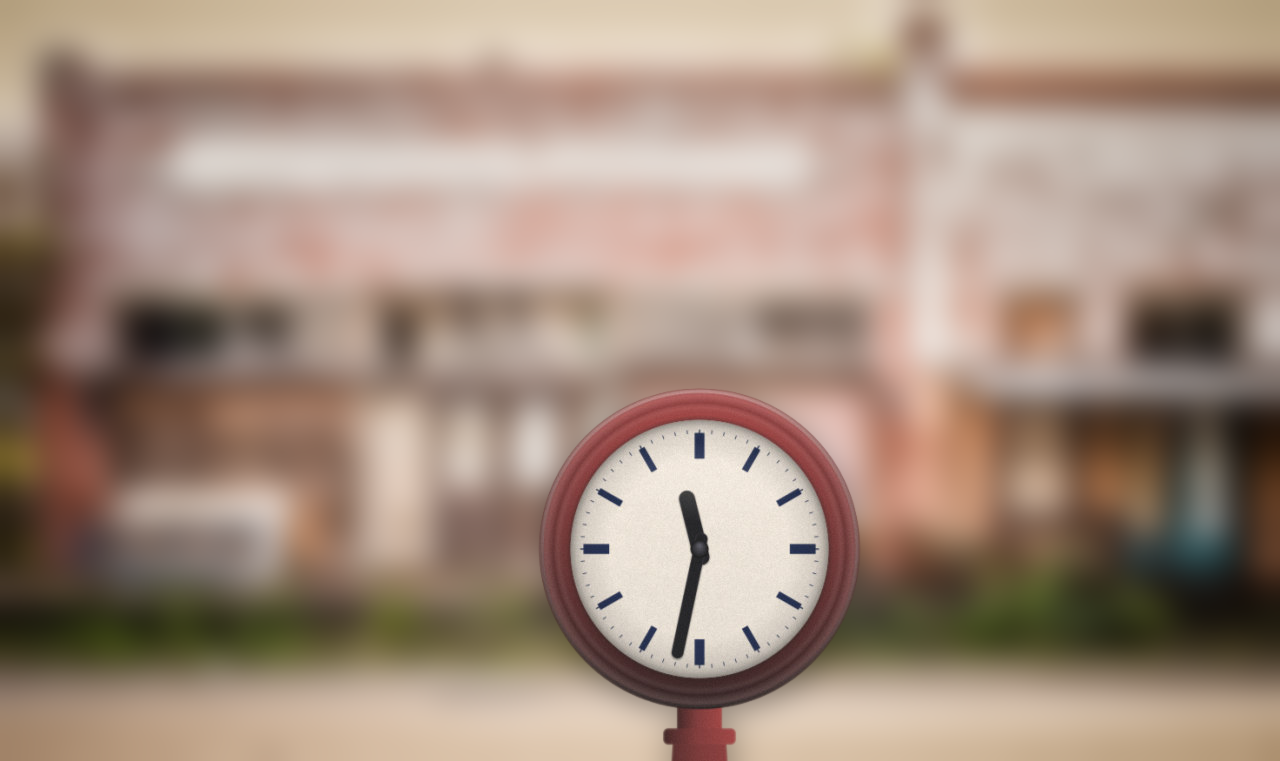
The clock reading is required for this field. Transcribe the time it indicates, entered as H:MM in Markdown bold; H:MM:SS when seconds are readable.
**11:32**
